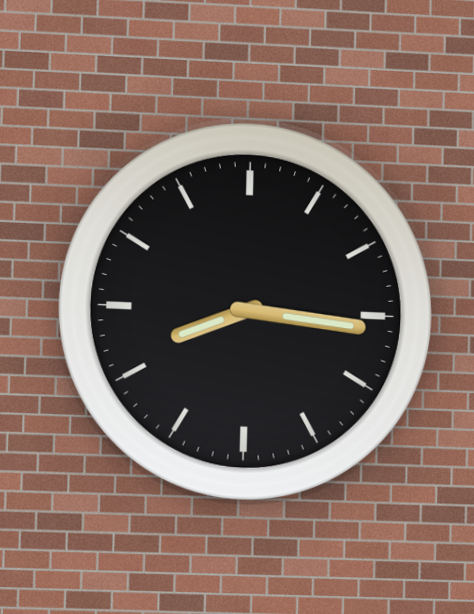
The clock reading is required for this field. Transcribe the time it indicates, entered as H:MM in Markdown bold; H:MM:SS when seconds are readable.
**8:16**
